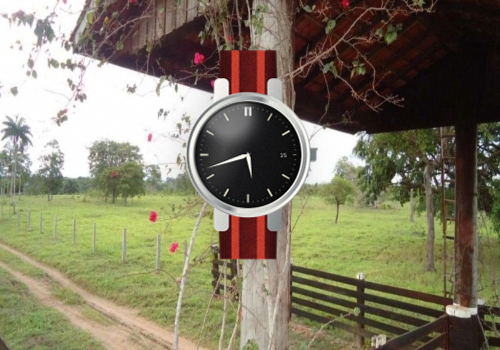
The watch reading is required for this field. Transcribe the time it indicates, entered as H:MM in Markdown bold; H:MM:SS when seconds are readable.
**5:42**
